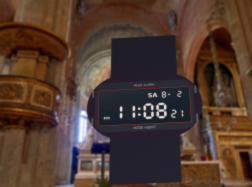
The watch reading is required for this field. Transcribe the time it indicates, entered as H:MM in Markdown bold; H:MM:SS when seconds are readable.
**11:08**
